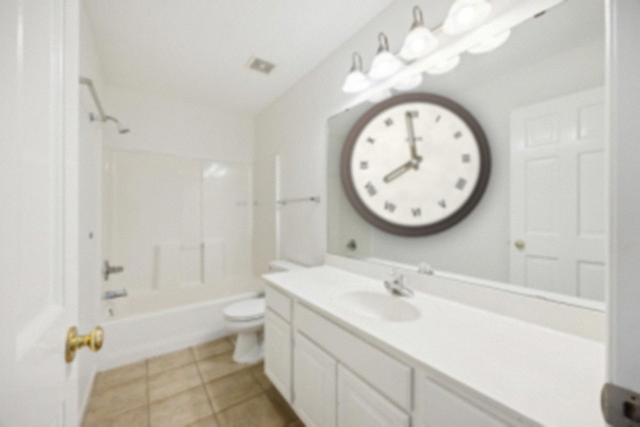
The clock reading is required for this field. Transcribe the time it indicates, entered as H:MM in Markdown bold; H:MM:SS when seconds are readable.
**7:59**
